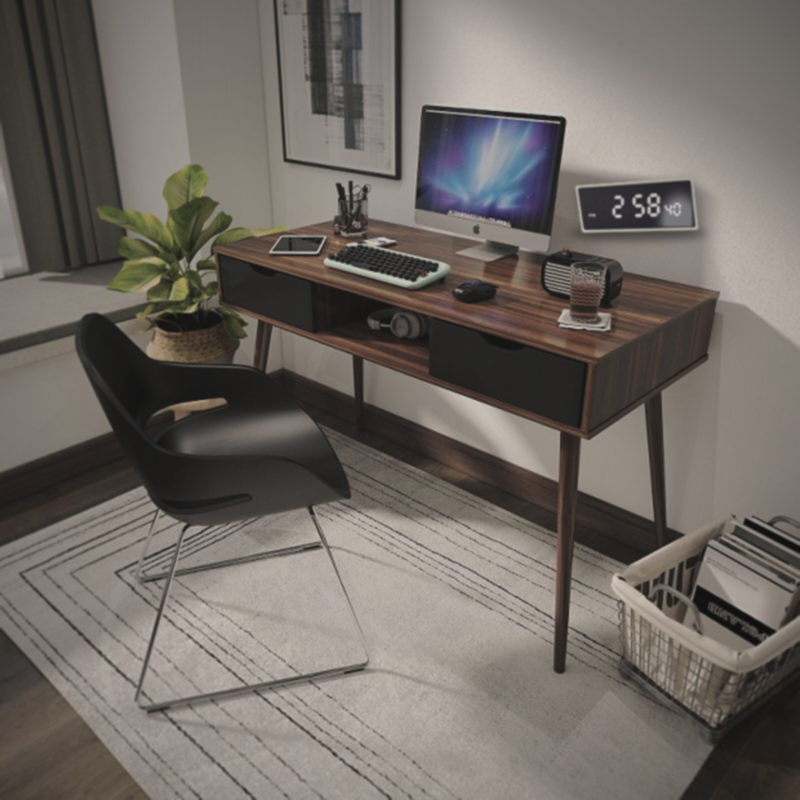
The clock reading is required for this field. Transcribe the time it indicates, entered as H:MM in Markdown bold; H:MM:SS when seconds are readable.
**2:58:40**
